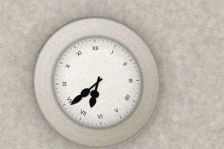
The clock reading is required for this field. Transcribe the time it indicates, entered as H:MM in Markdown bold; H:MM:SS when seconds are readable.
**6:39**
